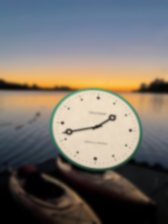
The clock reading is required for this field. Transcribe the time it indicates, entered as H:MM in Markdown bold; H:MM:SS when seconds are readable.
**1:42**
